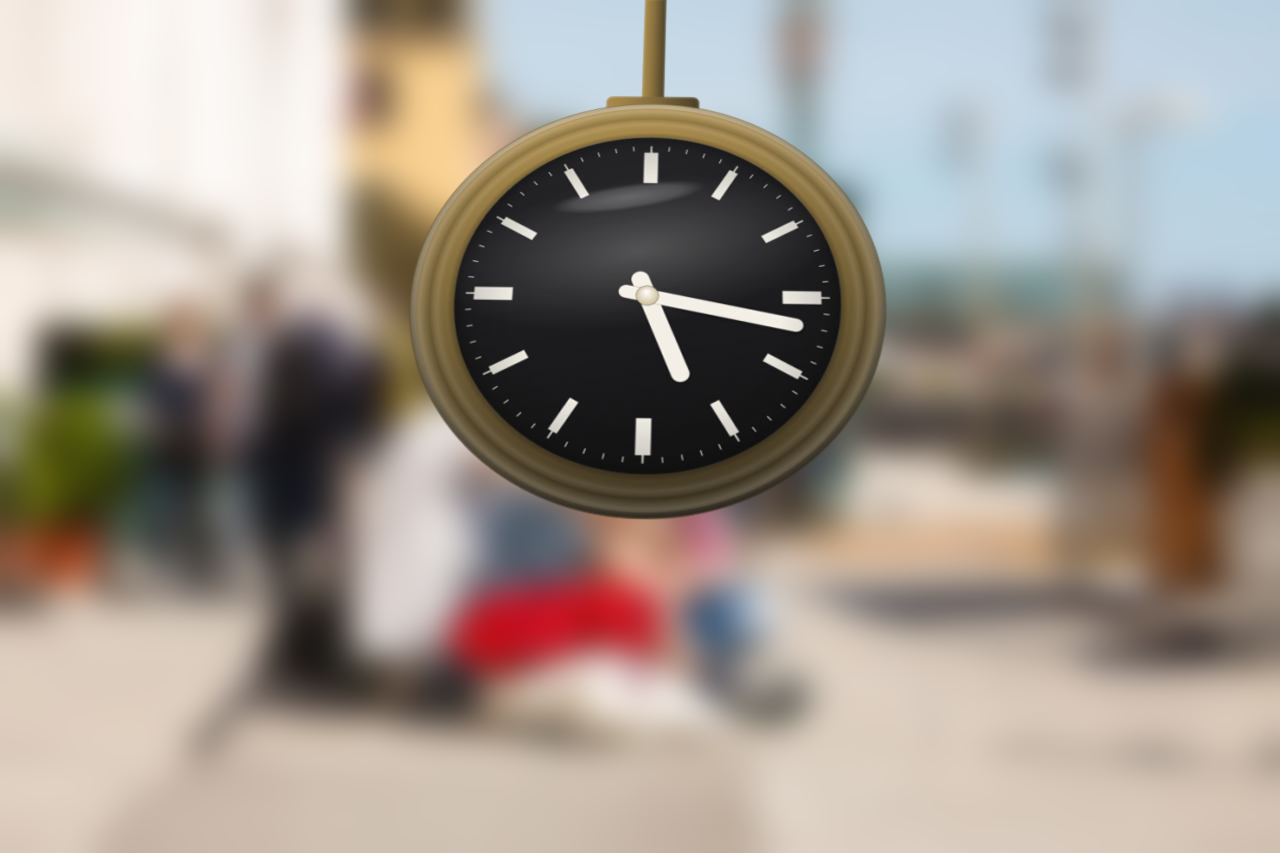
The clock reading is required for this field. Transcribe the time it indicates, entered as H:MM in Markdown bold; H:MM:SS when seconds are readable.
**5:17**
